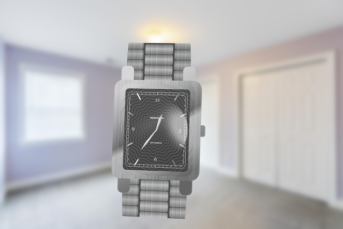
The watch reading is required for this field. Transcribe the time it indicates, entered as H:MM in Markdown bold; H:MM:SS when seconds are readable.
**12:36**
